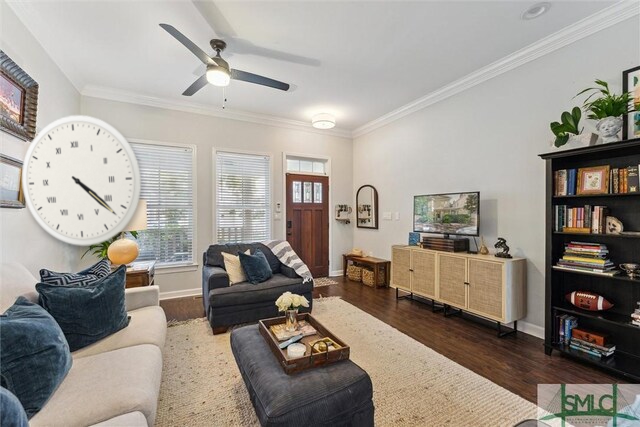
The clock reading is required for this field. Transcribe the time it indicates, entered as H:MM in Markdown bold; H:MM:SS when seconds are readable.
**4:22**
